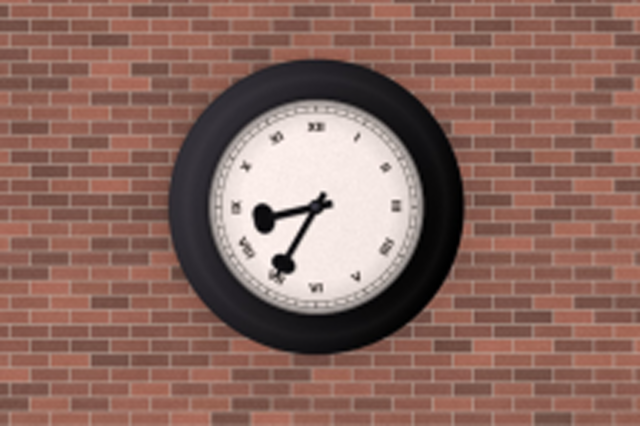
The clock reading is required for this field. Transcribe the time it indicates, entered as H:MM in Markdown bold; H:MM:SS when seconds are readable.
**8:35**
